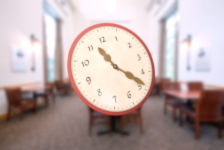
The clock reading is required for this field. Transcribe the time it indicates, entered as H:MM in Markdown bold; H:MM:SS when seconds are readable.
**11:24**
